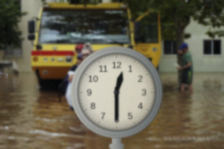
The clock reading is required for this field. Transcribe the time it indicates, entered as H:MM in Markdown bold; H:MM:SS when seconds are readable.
**12:30**
